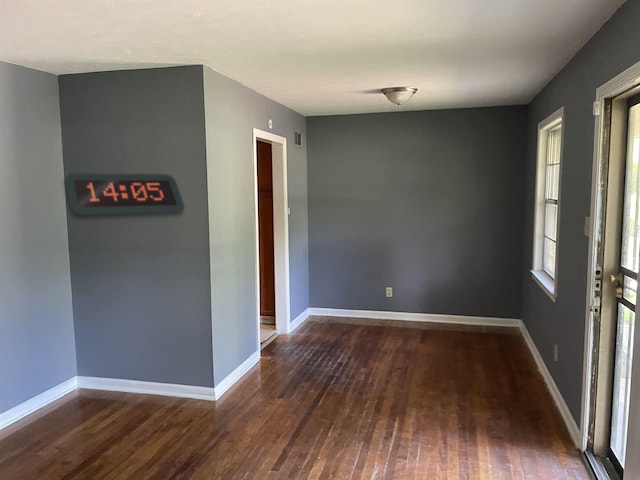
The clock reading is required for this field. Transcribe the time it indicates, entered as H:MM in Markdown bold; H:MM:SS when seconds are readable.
**14:05**
